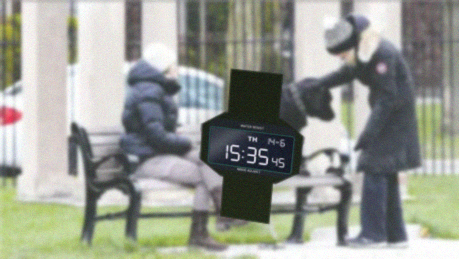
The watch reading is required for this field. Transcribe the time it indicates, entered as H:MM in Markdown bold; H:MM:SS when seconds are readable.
**15:35:45**
